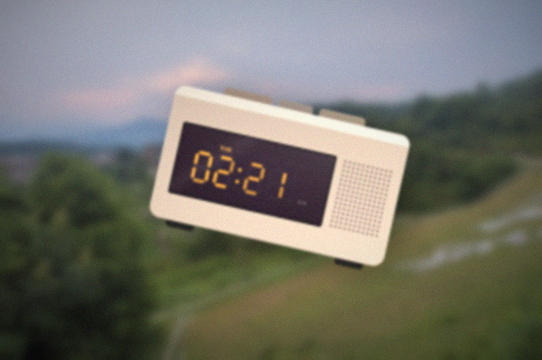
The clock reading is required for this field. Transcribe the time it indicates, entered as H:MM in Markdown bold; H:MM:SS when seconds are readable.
**2:21**
